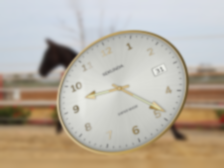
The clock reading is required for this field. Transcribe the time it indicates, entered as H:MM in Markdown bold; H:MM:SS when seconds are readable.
**9:24**
